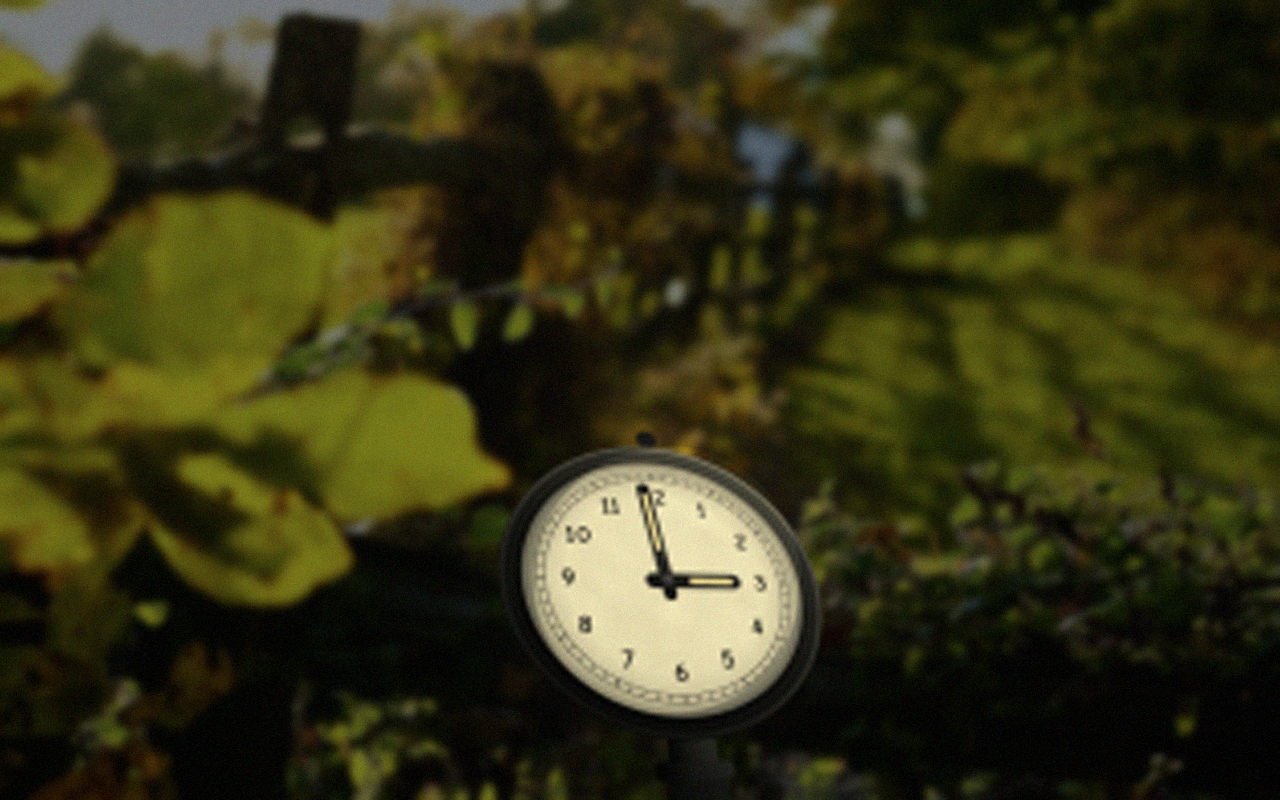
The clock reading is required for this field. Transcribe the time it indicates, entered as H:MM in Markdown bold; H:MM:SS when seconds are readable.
**2:59**
